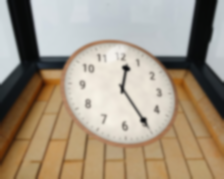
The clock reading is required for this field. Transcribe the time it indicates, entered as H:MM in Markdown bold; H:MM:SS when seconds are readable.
**12:25**
